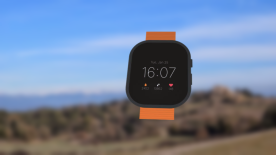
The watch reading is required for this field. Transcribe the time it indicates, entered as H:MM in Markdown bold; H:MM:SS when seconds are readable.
**16:07**
